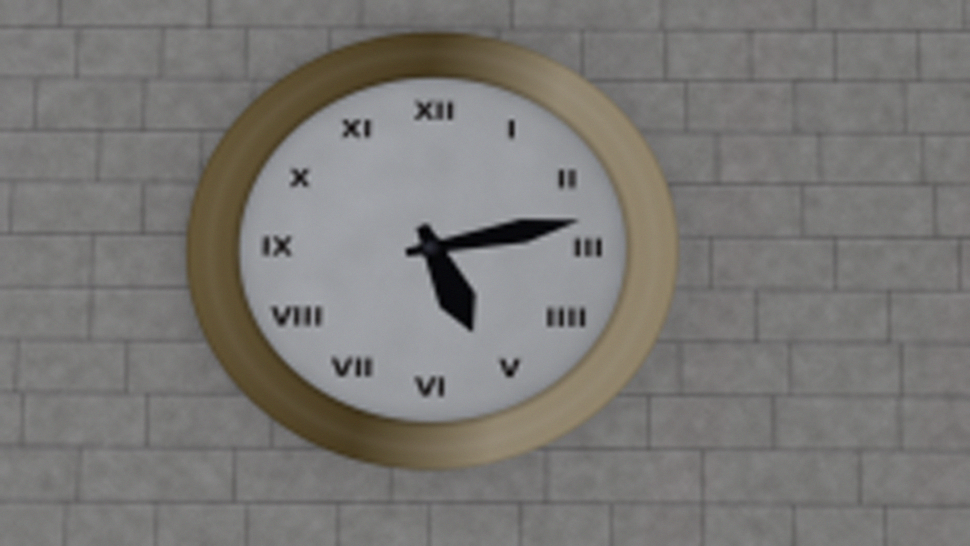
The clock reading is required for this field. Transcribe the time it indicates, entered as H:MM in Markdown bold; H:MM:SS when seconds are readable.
**5:13**
